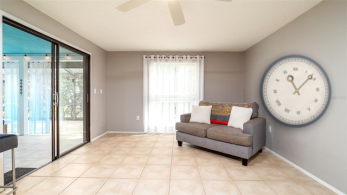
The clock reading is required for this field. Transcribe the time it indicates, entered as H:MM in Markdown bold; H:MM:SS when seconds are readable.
**11:08**
